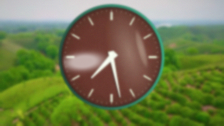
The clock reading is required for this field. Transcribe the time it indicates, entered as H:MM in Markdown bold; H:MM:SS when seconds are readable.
**7:28**
